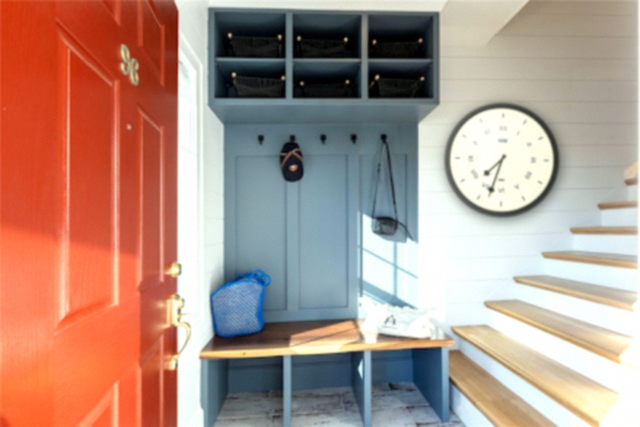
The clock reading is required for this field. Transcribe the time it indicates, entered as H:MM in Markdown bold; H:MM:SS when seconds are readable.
**7:33**
